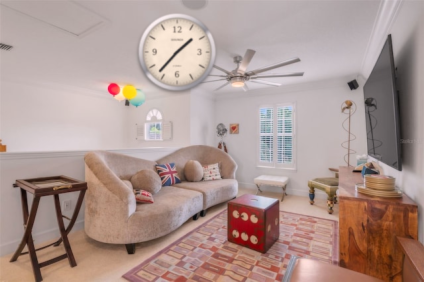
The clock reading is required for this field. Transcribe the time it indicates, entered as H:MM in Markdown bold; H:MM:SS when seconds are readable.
**1:37**
